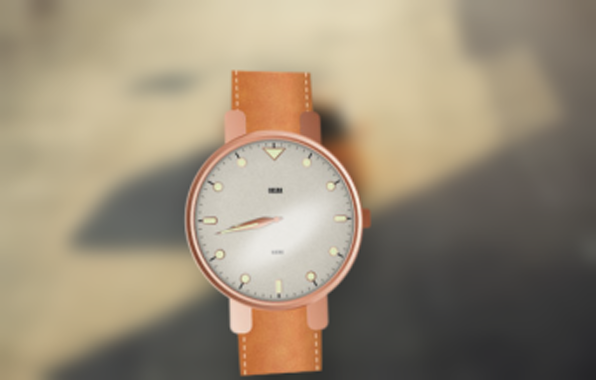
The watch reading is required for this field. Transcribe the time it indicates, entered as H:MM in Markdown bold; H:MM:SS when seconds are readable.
**8:43**
